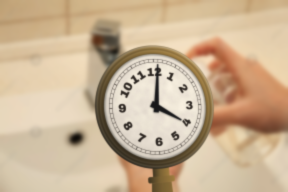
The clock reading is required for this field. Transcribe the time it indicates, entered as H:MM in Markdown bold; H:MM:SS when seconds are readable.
**4:01**
